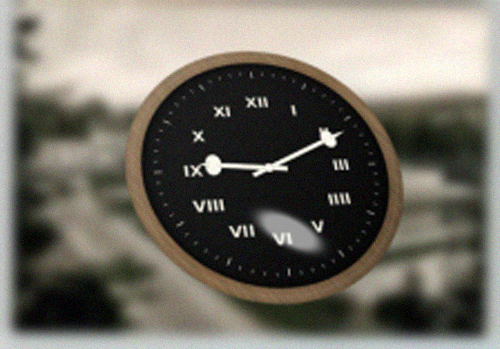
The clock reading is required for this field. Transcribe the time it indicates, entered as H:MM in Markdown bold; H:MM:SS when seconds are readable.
**9:11**
